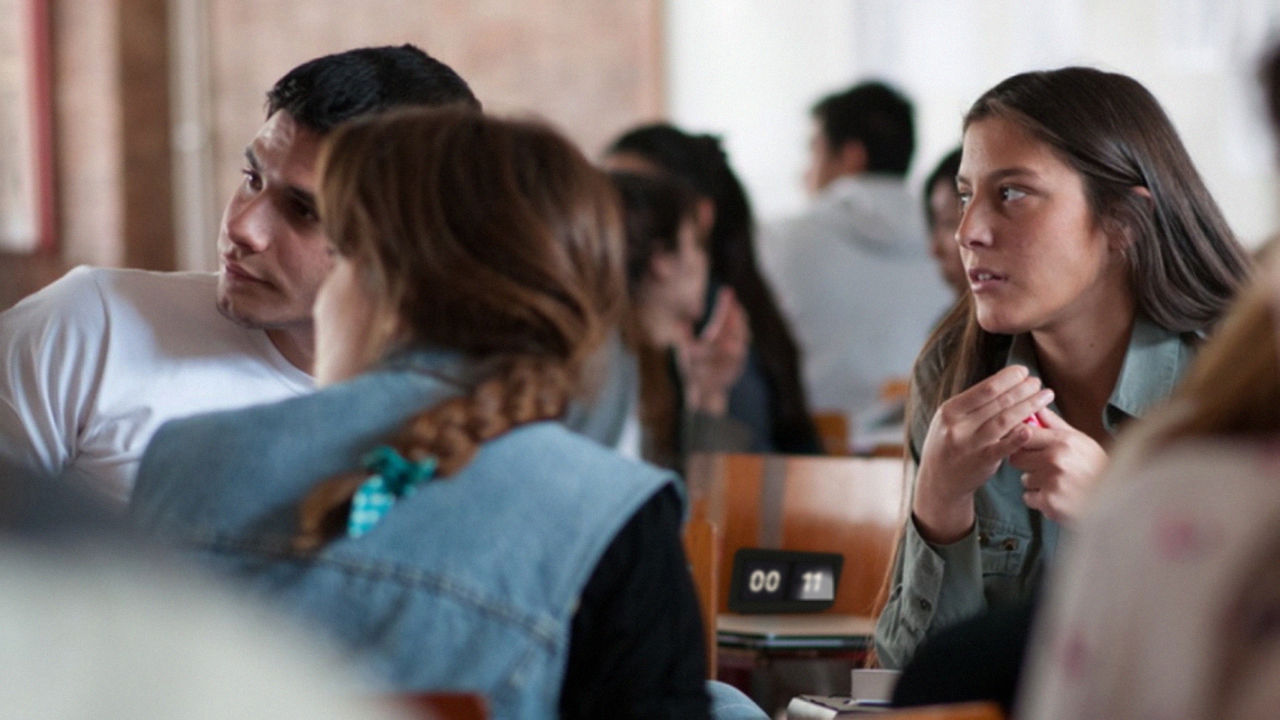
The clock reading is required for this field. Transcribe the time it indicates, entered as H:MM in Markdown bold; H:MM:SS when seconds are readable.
**0:11**
